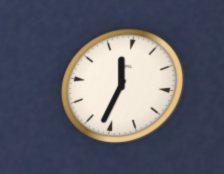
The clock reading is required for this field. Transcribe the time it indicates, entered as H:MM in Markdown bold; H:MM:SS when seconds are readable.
**11:32**
